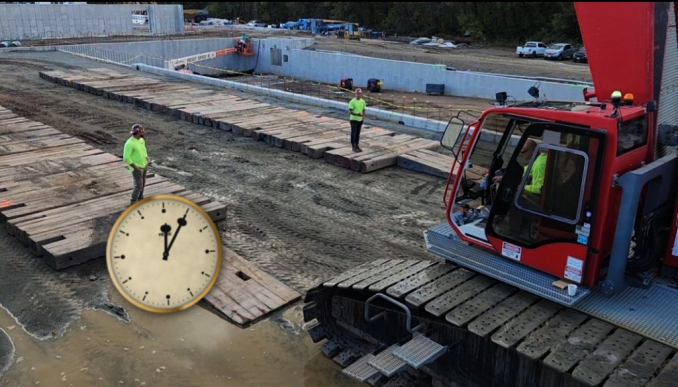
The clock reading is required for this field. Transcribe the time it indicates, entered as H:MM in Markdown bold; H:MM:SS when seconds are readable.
**12:05**
